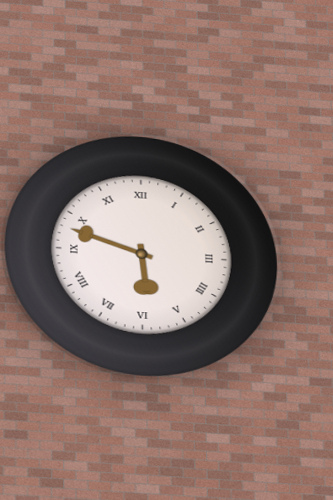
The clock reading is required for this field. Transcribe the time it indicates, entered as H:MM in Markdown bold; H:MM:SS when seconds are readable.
**5:48**
